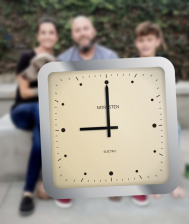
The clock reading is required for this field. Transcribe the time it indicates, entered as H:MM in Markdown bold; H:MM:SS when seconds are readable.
**9:00**
